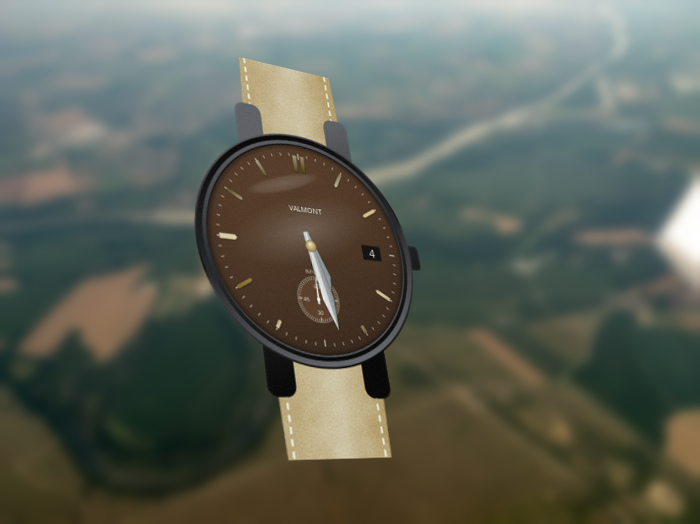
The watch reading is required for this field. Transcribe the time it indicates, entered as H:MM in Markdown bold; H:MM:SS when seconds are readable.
**5:28**
